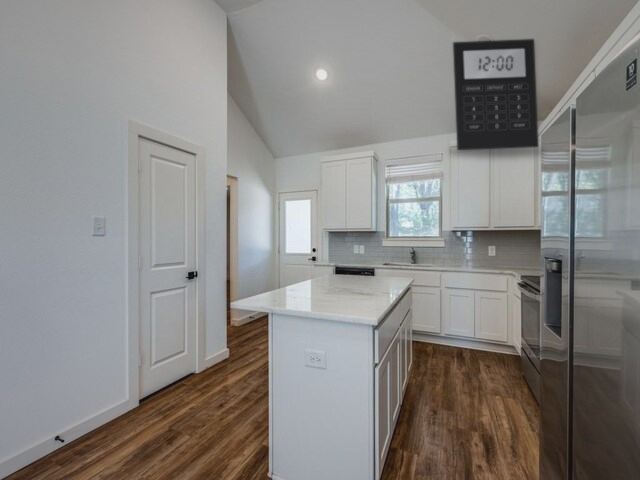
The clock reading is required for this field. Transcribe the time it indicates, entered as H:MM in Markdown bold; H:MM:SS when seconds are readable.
**12:00**
